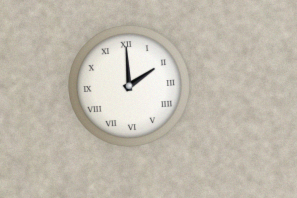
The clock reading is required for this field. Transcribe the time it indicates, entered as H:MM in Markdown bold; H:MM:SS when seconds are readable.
**2:00**
